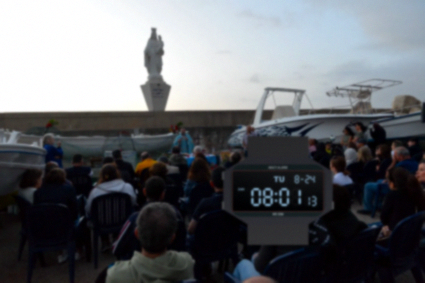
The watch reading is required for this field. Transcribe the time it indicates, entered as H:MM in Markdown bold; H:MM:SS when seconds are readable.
**8:01**
